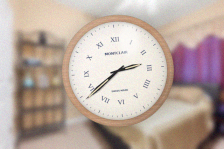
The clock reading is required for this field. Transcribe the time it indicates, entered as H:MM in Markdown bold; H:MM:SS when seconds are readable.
**2:39**
